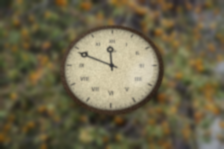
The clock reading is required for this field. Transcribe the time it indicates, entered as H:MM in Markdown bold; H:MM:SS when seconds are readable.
**11:49**
